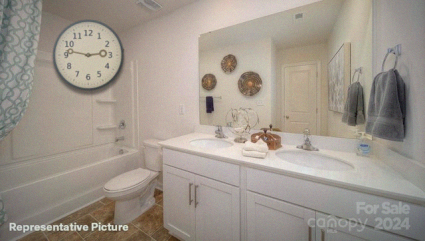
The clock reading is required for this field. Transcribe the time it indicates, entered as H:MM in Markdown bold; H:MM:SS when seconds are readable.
**2:47**
